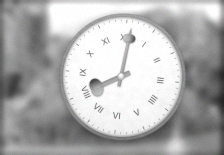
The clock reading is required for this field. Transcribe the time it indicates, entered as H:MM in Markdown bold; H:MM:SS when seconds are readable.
**8:01**
